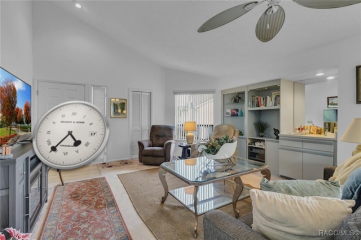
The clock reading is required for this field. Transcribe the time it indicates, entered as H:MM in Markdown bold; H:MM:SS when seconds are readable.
**4:36**
